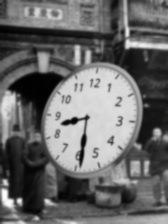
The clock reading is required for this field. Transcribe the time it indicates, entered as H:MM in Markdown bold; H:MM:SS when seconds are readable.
**8:29**
